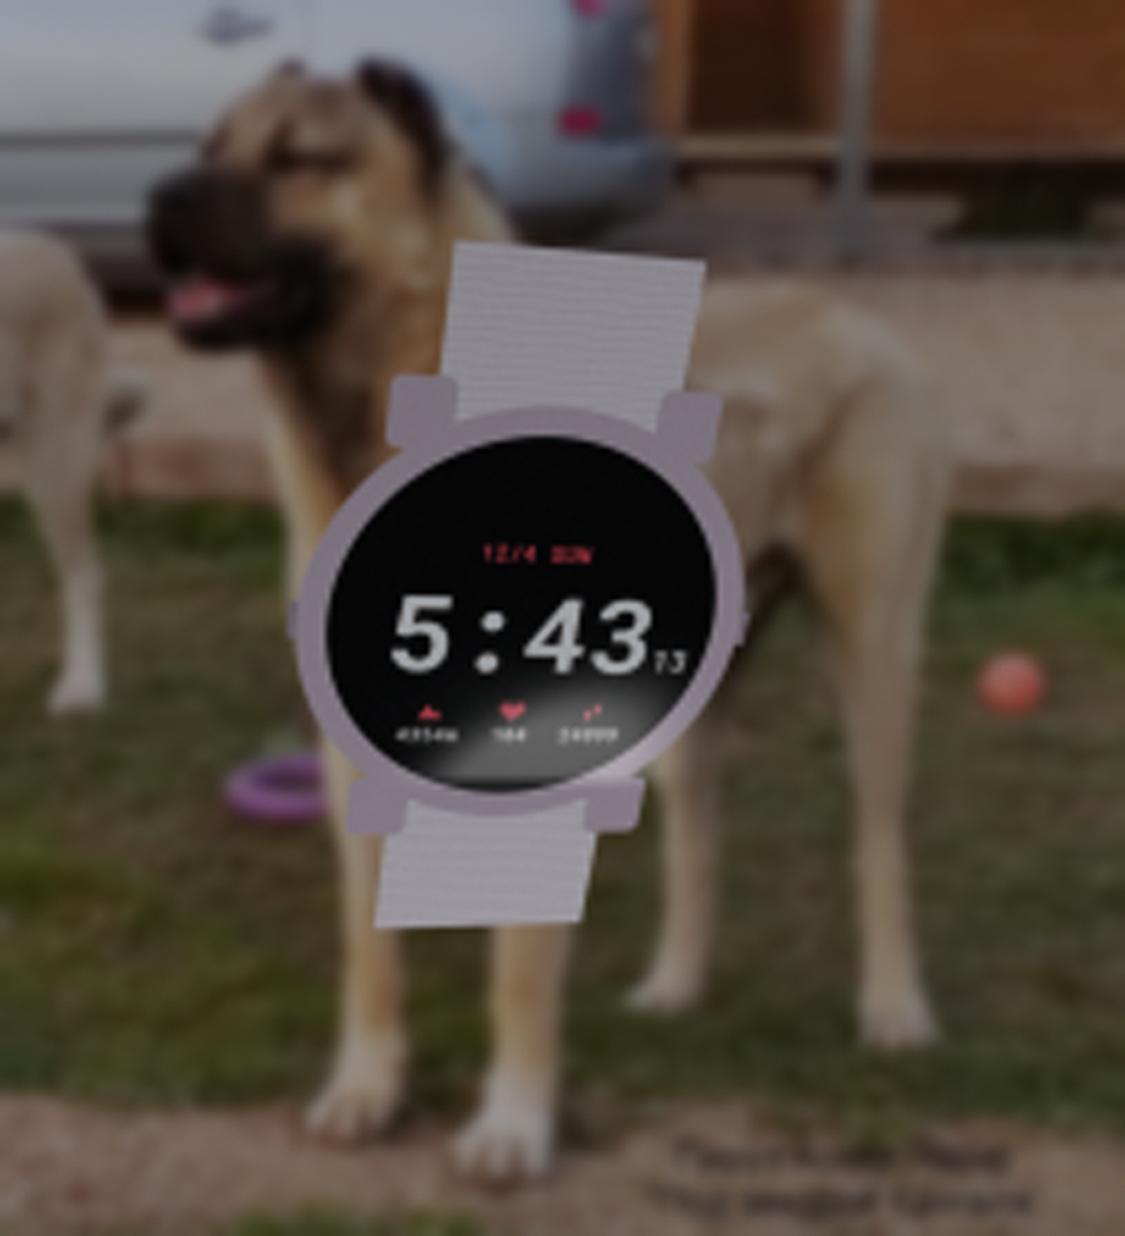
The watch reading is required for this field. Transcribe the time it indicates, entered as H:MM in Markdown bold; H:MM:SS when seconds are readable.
**5:43**
